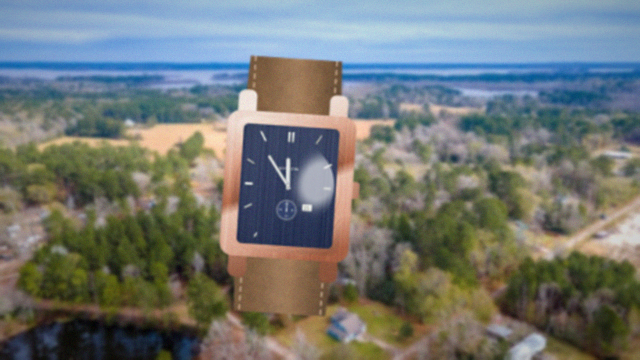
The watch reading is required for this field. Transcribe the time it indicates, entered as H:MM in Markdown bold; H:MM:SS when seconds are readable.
**11:54**
